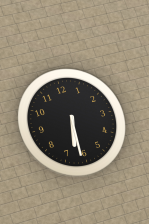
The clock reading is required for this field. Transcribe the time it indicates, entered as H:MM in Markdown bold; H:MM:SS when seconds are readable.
**6:31**
